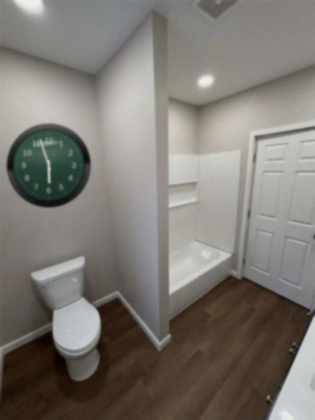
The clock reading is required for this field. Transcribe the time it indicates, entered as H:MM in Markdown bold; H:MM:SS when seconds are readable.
**5:57**
